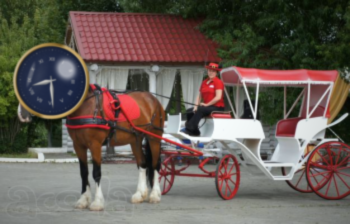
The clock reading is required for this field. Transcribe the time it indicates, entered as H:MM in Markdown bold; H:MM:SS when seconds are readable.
**8:29**
